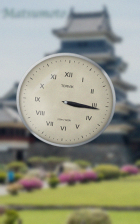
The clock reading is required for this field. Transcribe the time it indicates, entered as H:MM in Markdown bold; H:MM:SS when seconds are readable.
**3:16**
